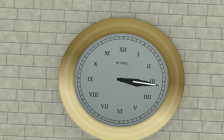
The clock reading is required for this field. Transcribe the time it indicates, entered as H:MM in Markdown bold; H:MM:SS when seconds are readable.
**3:16**
